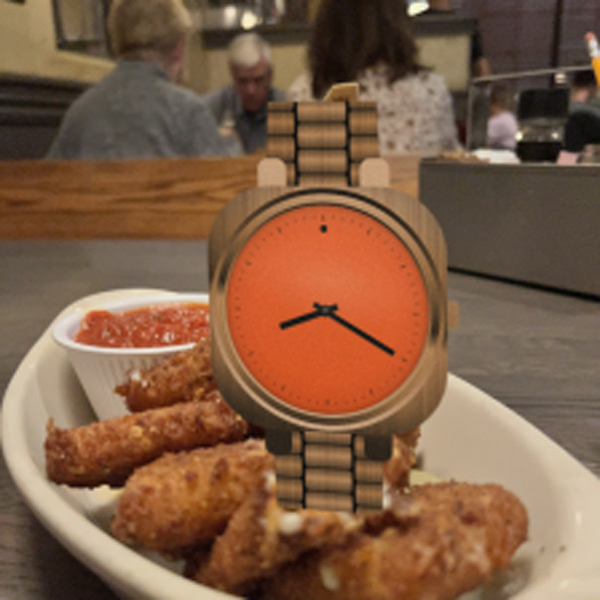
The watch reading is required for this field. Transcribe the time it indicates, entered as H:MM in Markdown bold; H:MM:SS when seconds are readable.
**8:20**
